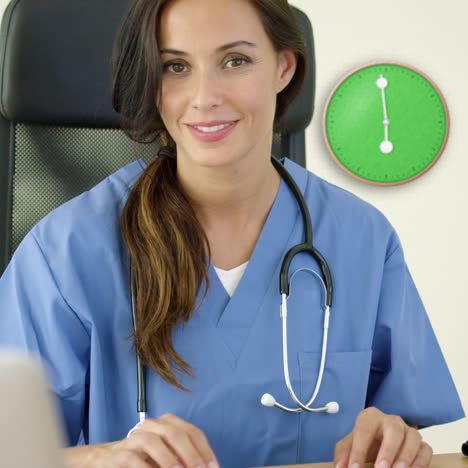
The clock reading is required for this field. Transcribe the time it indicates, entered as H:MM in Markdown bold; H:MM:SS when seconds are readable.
**5:59**
